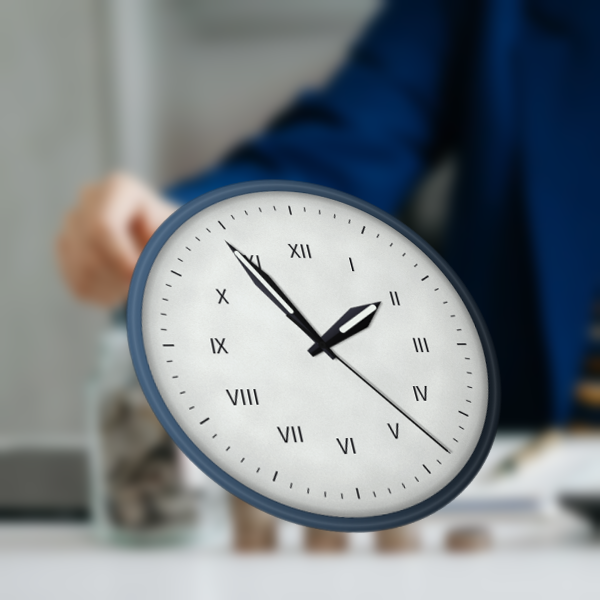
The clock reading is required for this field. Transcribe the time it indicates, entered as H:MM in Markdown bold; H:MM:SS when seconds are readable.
**1:54:23**
